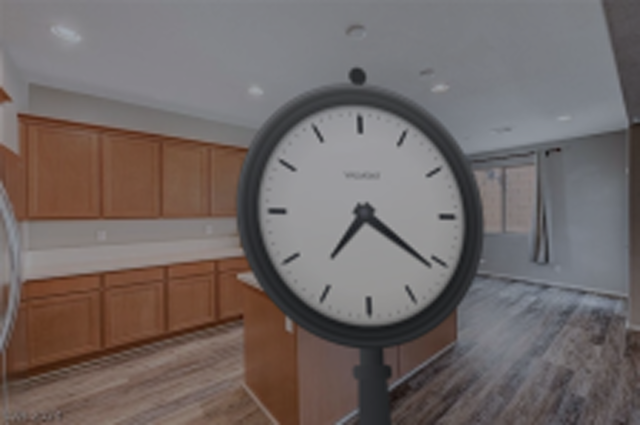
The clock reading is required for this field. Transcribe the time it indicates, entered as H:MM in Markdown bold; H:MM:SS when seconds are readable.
**7:21**
